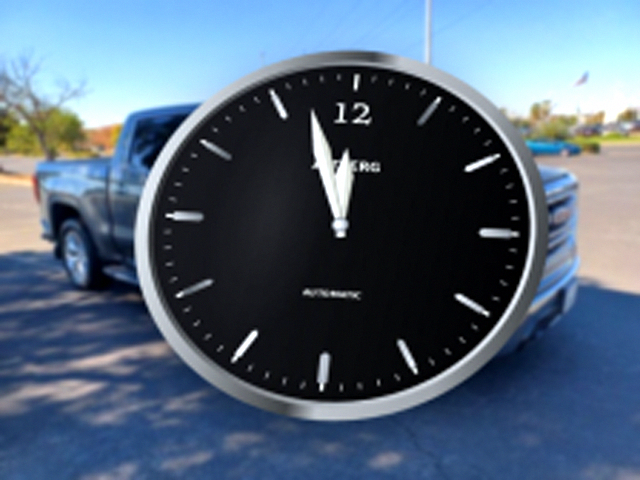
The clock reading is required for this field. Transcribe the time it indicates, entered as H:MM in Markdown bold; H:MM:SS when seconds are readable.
**11:57**
